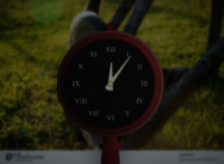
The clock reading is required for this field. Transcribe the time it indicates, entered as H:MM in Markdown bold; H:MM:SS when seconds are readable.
**12:06**
